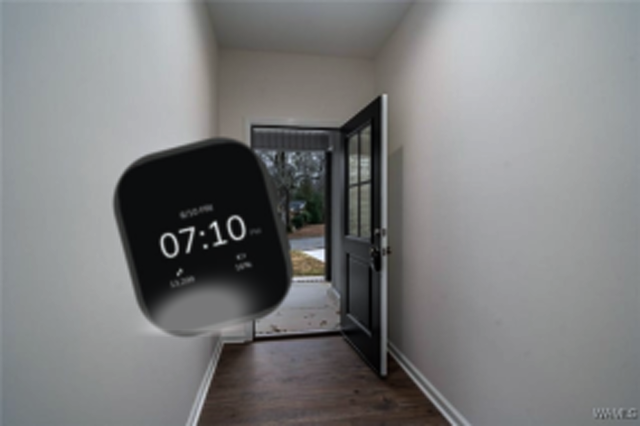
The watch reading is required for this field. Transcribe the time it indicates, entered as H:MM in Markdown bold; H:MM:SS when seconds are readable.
**7:10**
